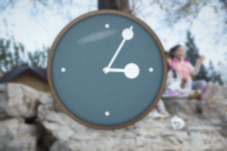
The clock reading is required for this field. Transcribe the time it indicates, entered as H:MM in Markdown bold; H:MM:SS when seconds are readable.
**3:05**
